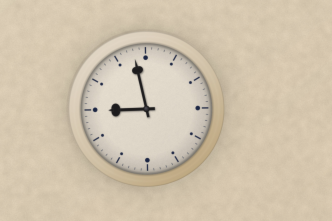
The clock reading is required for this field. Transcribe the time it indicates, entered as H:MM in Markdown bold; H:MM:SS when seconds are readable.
**8:58**
